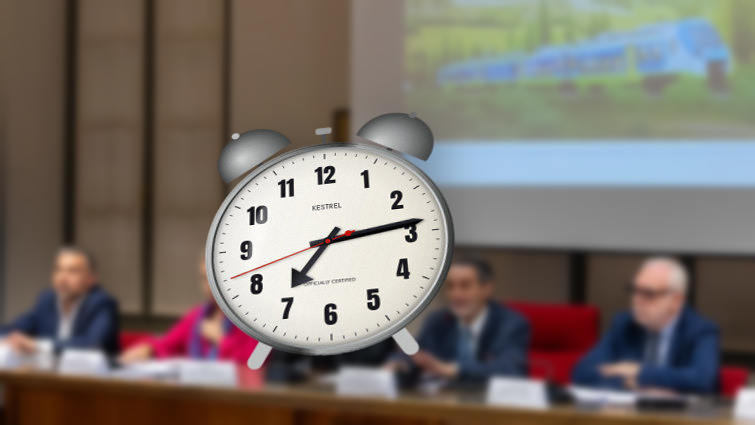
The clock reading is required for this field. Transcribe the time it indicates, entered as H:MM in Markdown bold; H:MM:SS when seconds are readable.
**7:13:42**
